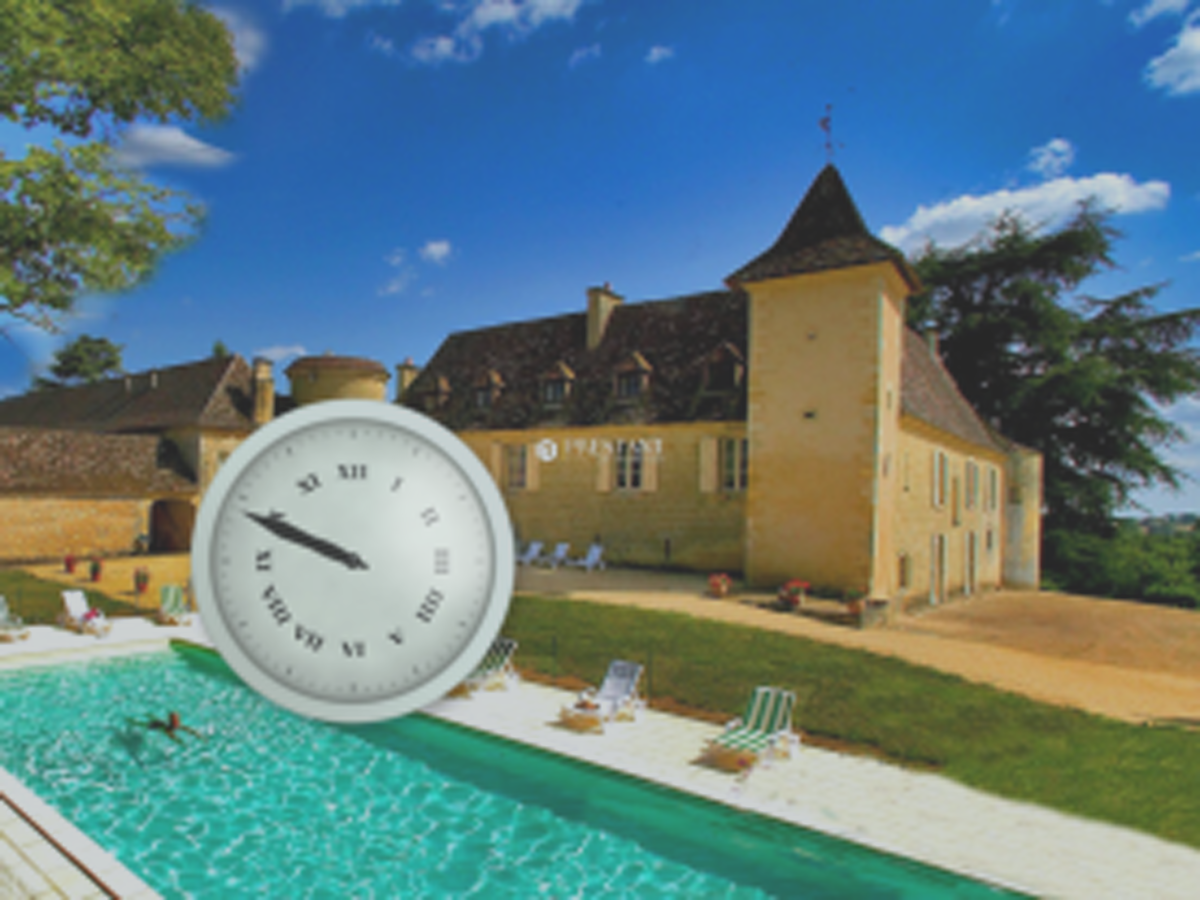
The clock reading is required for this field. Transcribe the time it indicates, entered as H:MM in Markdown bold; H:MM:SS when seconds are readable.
**9:49**
